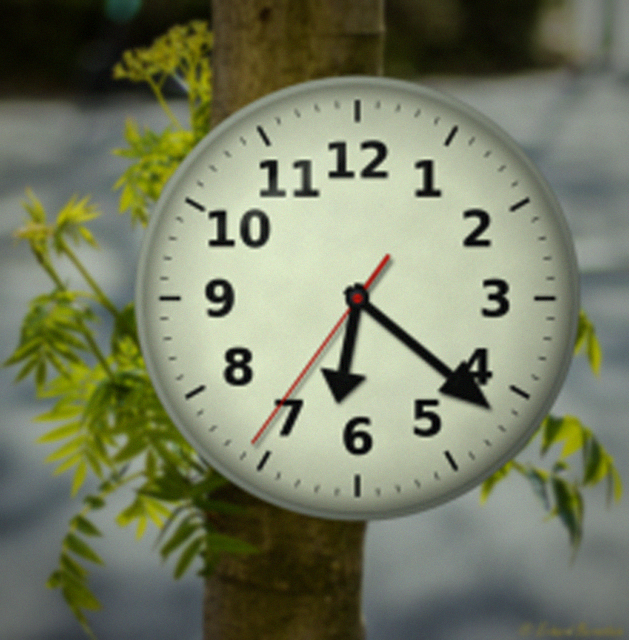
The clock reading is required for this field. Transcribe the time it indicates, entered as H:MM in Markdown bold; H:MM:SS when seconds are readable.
**6:21:36**
